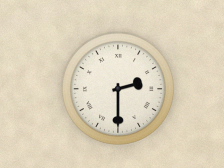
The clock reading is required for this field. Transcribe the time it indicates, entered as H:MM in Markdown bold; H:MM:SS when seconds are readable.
**2:30**
